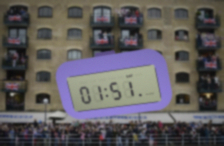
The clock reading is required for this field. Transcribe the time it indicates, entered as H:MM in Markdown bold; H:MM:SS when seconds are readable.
**1:51**
